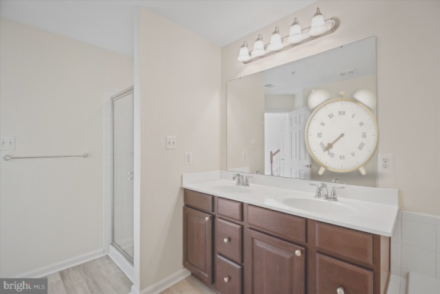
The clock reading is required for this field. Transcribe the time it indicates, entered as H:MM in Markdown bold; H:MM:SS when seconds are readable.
**7:38**
